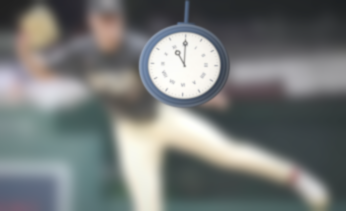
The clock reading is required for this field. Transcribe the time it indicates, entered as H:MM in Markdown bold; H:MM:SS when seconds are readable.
**11:00**
